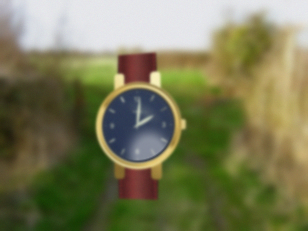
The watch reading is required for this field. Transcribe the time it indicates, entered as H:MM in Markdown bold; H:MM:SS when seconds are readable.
**2:01**
